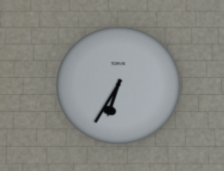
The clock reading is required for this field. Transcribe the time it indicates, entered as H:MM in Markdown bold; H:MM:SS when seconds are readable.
**6:35**
